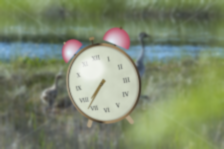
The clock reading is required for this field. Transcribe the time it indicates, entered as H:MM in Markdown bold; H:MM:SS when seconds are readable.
**7:37**
